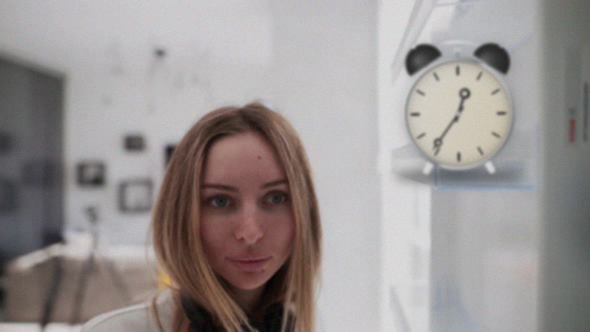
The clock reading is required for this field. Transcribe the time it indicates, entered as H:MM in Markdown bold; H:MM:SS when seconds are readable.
**12:36**
